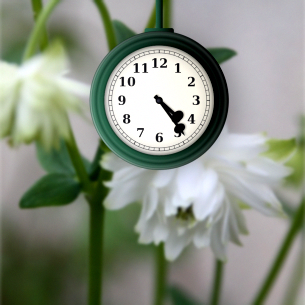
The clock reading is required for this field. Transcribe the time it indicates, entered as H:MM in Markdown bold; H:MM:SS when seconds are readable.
**4:24**
